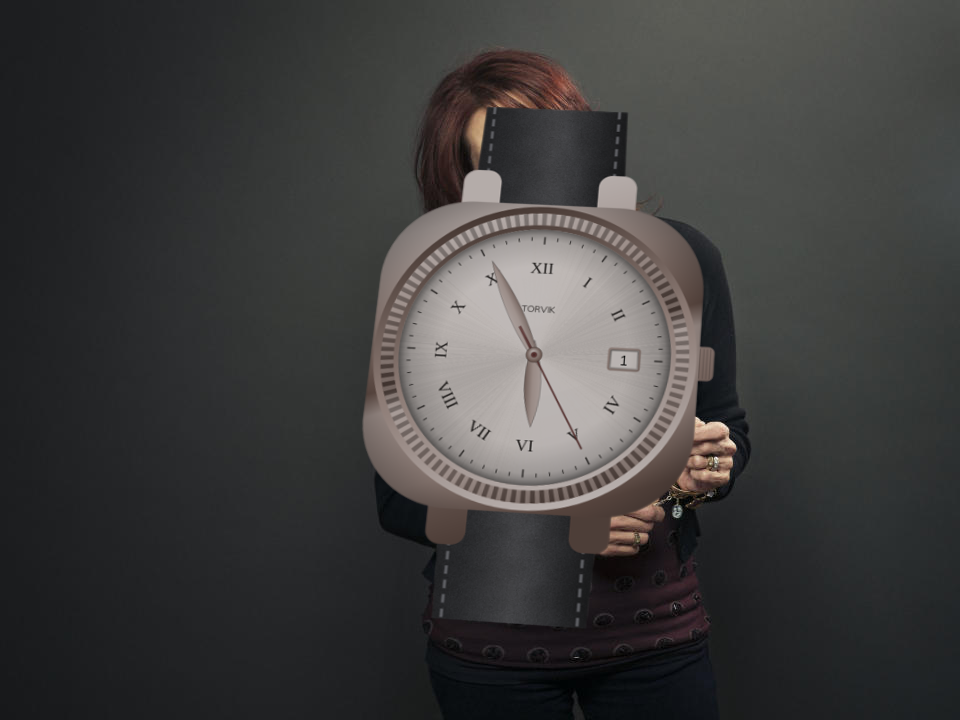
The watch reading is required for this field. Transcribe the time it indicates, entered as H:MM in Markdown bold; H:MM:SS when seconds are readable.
**5:55:25**
